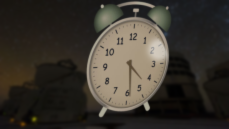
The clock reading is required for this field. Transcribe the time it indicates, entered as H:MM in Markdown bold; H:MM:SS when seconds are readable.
**4:29**
